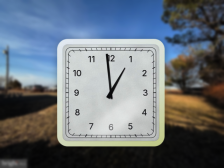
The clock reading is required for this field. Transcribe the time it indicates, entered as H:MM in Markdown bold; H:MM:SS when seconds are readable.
**12:59**
